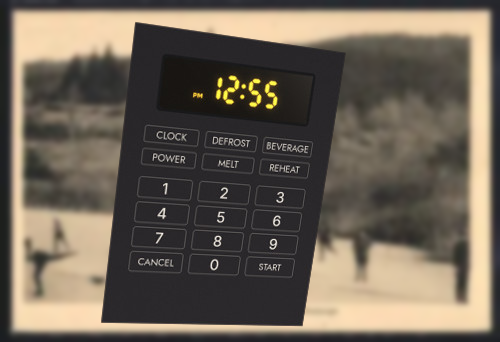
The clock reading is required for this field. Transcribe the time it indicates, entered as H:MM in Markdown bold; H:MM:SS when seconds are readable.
**12:55**
